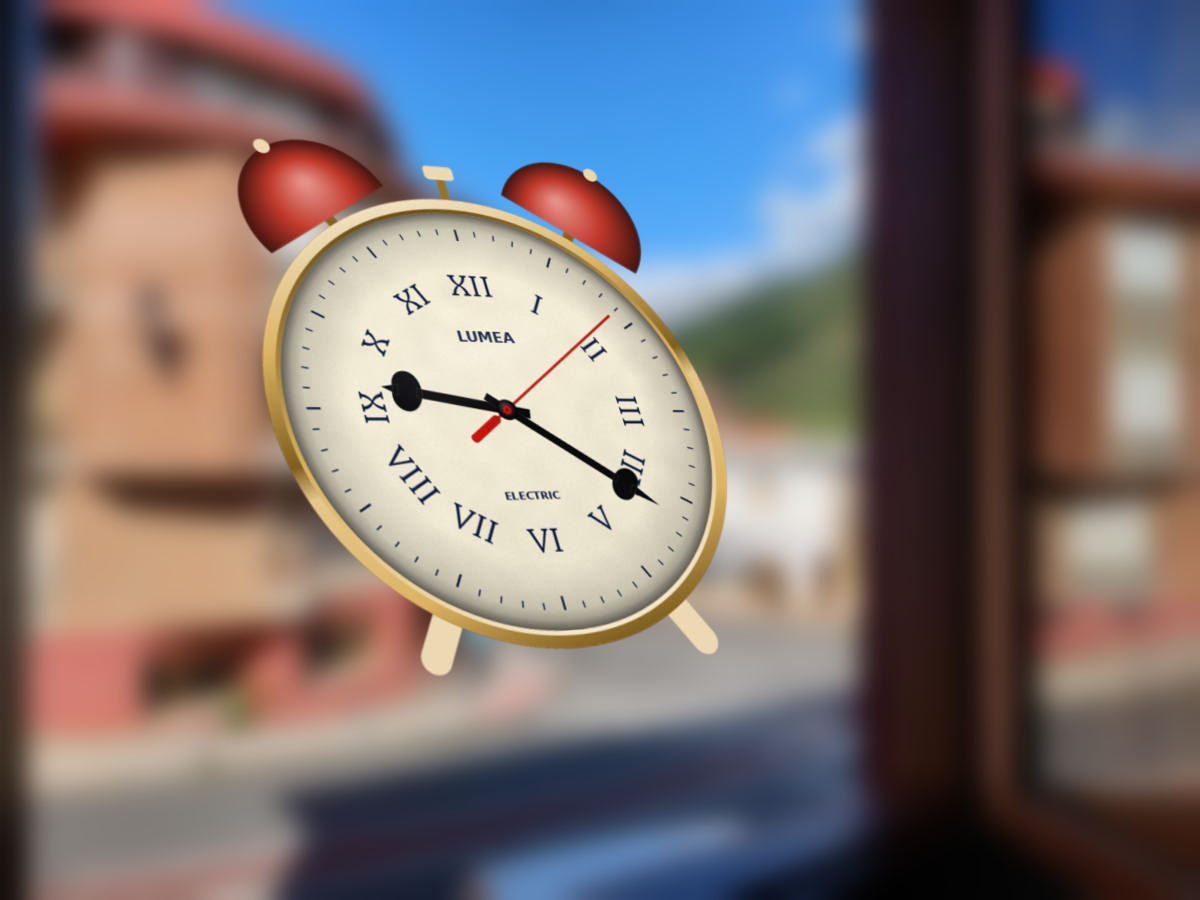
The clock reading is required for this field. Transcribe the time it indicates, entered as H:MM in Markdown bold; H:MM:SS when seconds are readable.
**9:21:09**
